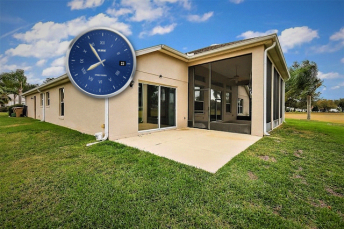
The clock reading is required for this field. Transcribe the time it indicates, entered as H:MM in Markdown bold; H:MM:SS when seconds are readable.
**7:54**
